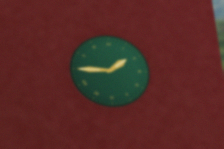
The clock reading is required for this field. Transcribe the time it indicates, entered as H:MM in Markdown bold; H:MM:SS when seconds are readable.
**1:45**
